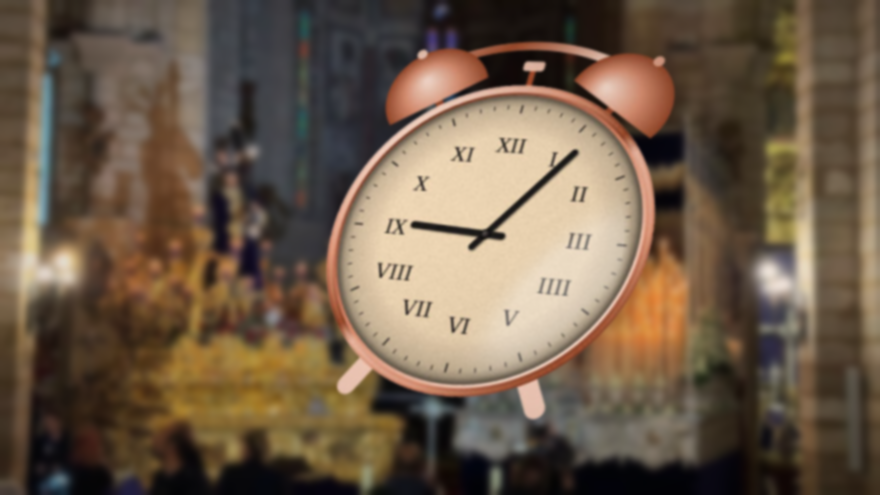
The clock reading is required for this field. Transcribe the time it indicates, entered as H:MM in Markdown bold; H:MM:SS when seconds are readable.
**9:06**
